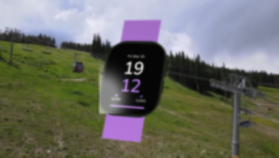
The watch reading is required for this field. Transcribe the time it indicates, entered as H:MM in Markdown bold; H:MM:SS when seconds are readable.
**19:12**
